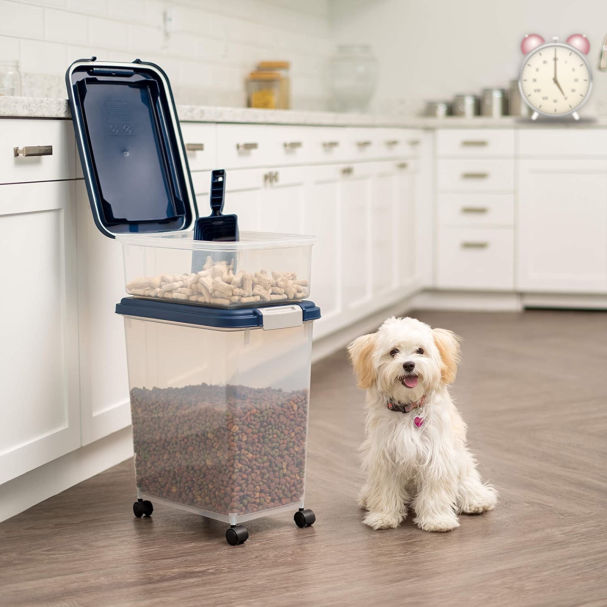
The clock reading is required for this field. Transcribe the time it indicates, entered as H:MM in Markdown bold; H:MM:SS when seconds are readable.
**5:00**
